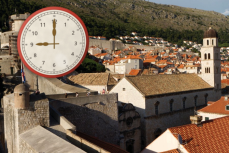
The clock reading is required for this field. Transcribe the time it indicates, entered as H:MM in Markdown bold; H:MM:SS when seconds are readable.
**9:00**
